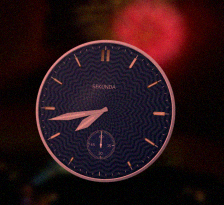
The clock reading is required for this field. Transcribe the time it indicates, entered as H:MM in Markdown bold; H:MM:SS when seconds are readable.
**7:43**
